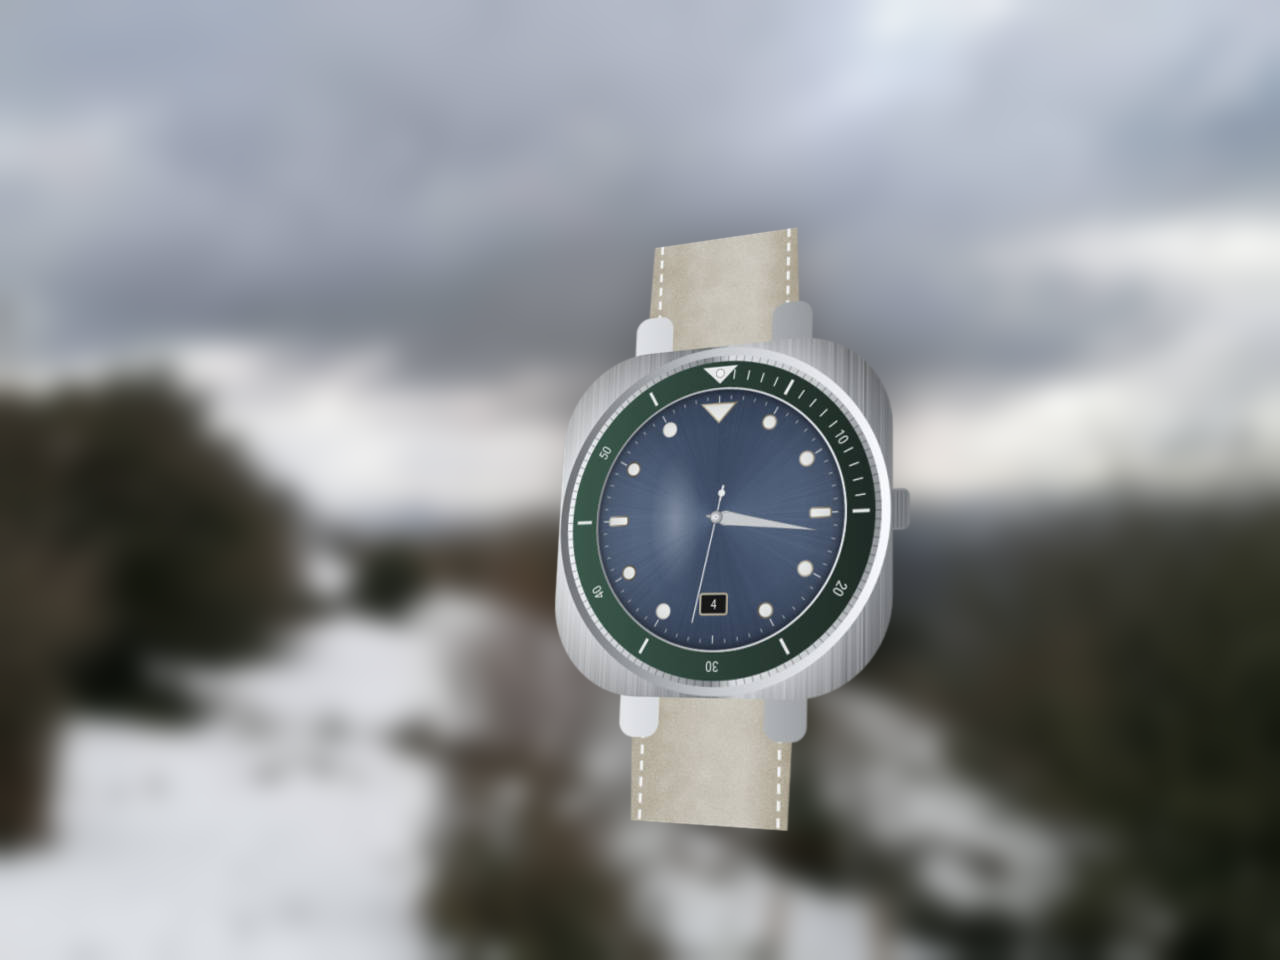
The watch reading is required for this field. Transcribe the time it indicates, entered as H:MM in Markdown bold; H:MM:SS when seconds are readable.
**3:16:32**
